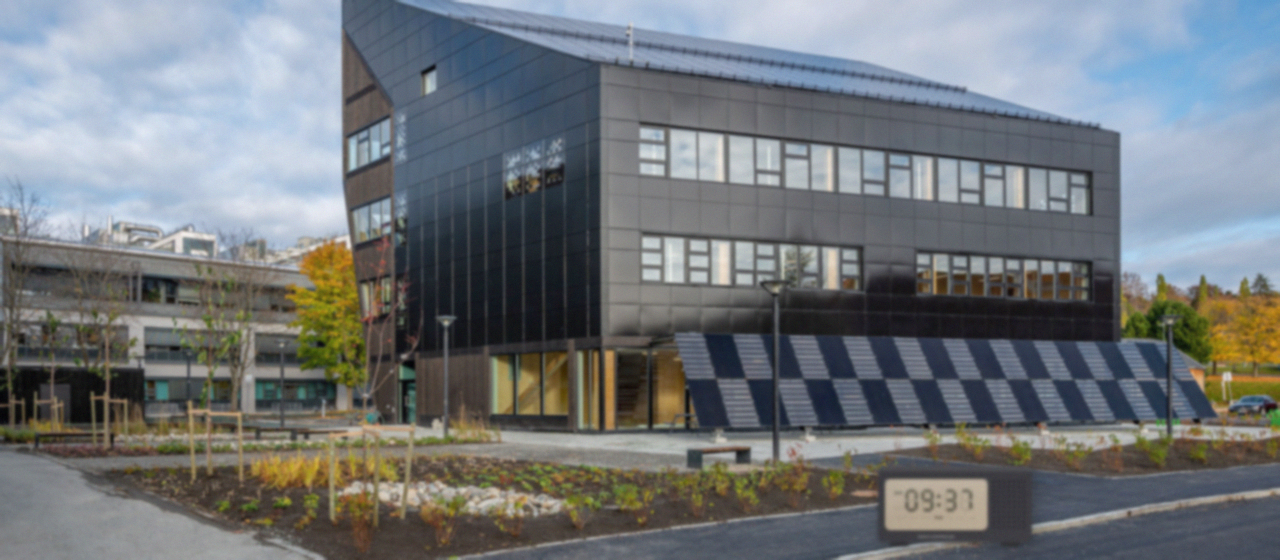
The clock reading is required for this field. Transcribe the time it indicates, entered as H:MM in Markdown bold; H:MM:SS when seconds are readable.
**9:37**
